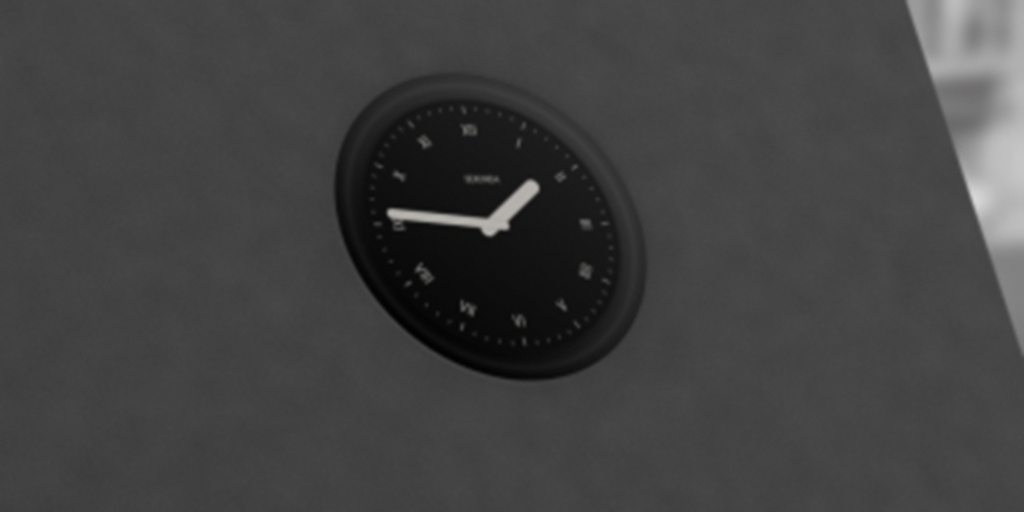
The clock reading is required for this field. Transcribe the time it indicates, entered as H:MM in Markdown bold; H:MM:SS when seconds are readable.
**1:46**
